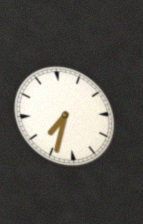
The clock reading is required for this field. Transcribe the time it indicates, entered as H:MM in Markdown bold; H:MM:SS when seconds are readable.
**7:34**
